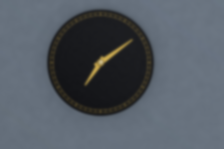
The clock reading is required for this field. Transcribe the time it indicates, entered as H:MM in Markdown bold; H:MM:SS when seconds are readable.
**7:09**
